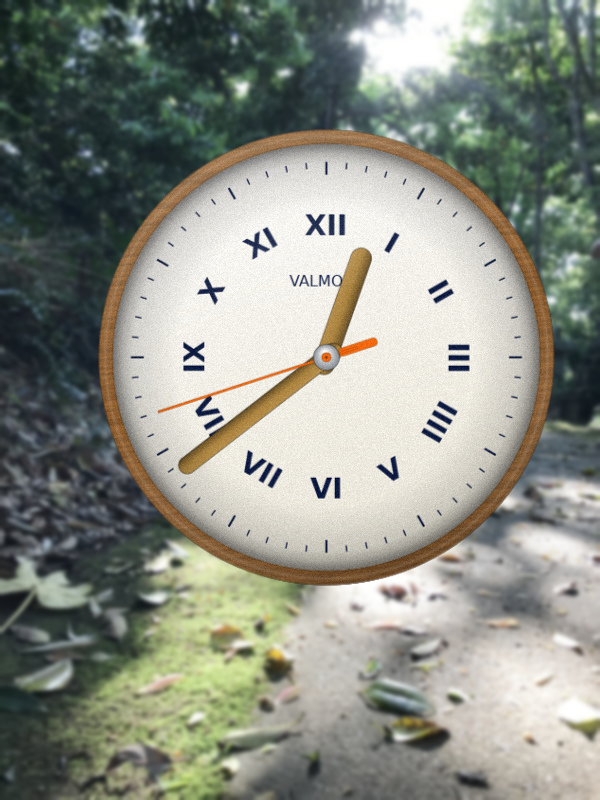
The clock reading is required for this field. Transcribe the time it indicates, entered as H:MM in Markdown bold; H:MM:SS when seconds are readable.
**12:38:42**
